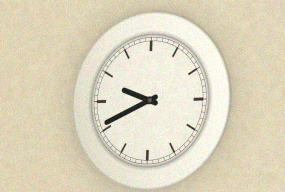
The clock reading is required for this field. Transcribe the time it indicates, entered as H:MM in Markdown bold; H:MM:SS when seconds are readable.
**9:41**
